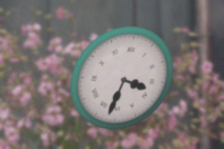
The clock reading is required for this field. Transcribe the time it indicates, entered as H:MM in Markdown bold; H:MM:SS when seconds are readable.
**3:32**
